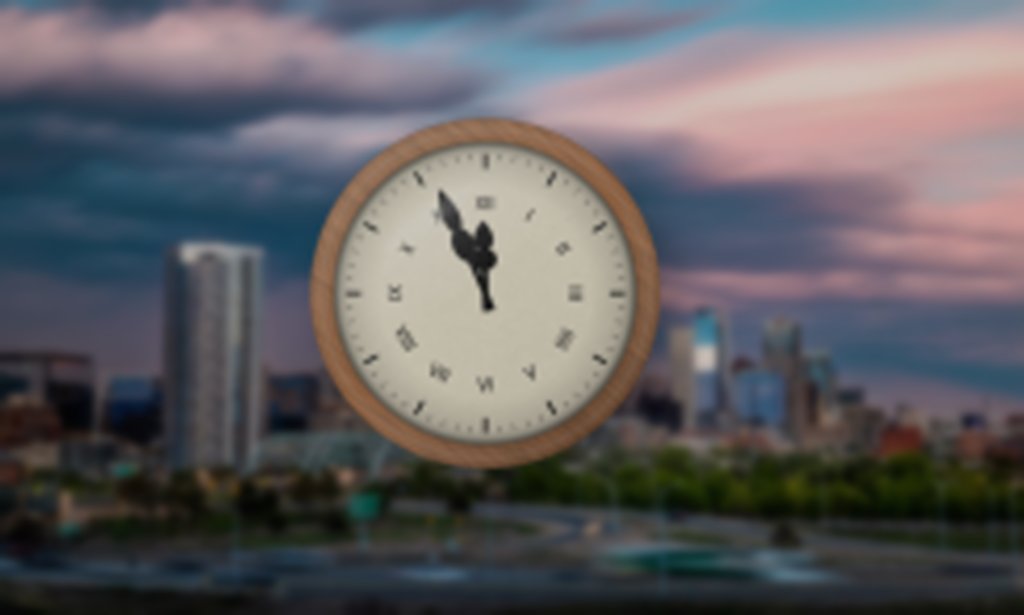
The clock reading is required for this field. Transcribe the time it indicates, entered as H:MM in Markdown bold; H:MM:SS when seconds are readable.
**11:56**
